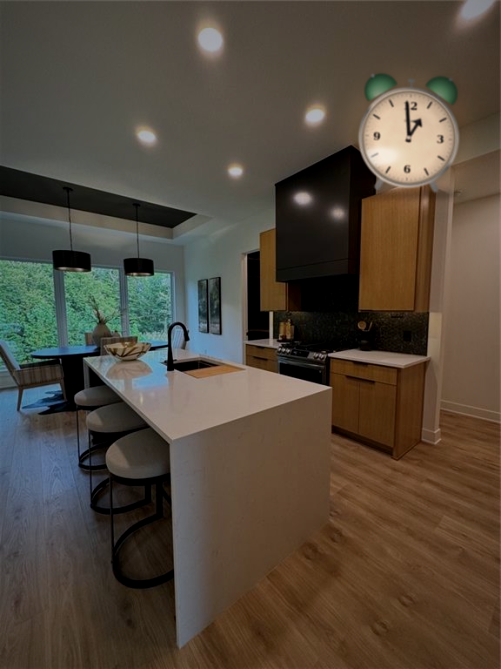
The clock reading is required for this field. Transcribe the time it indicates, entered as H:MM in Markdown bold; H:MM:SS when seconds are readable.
**12:59**
